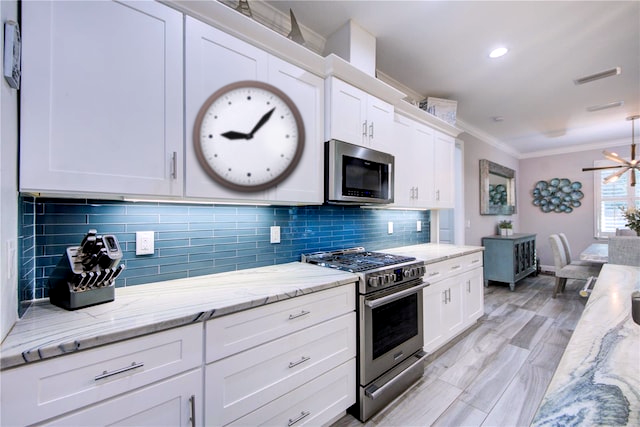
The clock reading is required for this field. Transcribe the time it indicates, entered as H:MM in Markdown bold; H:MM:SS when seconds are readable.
**9:07**
